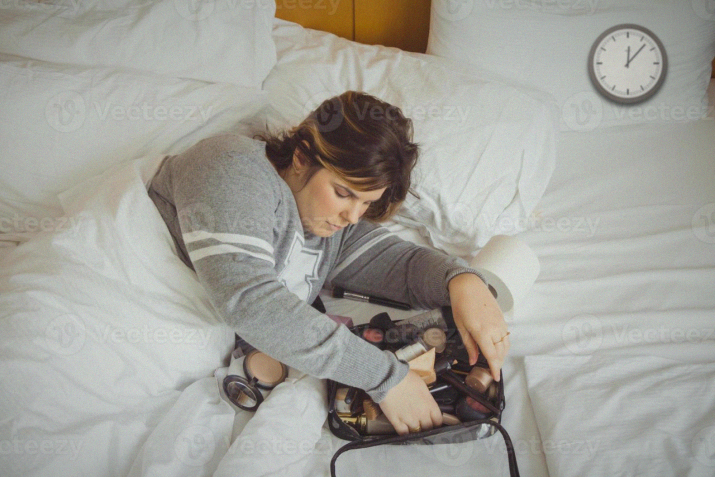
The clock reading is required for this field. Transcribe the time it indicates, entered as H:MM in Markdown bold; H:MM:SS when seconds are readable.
**12:07**
